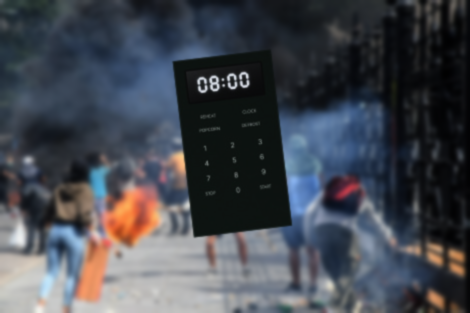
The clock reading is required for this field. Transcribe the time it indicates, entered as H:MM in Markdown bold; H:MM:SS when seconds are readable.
**8:00**
